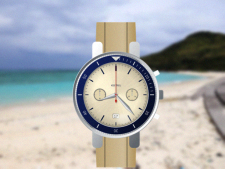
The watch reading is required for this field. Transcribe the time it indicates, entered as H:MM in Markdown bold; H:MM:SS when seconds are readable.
**8:23**
